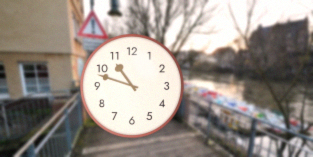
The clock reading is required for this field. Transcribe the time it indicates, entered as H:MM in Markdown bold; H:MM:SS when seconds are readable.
**10:48**
